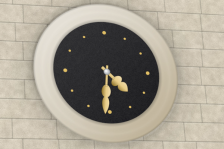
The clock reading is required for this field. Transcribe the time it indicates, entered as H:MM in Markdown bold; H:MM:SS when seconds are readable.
**4:31**
